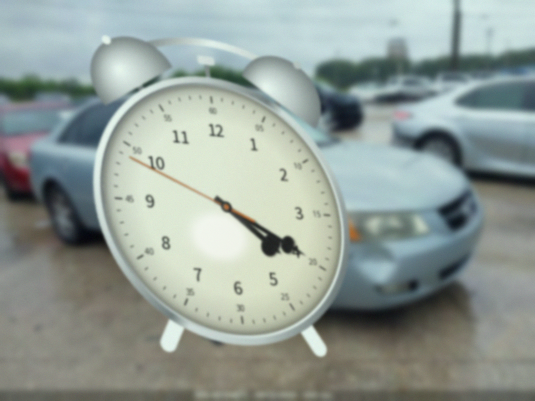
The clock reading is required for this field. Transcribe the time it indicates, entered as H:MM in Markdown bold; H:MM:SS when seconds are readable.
**4:19:49**
